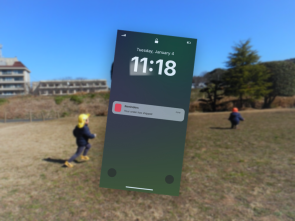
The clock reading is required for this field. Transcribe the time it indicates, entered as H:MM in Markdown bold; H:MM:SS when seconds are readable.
**11:18**
